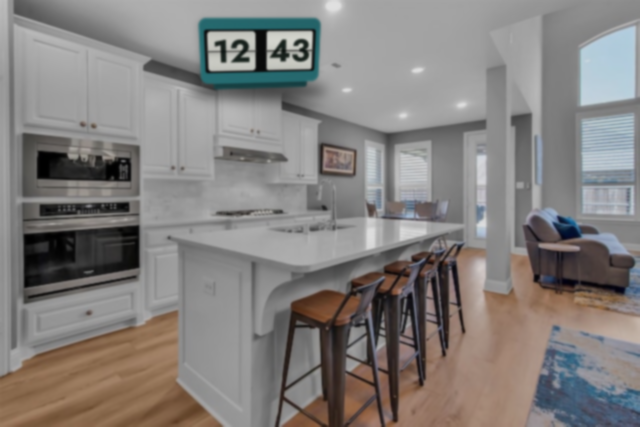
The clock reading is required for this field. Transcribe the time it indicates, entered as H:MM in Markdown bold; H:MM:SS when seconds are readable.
**12:43**
